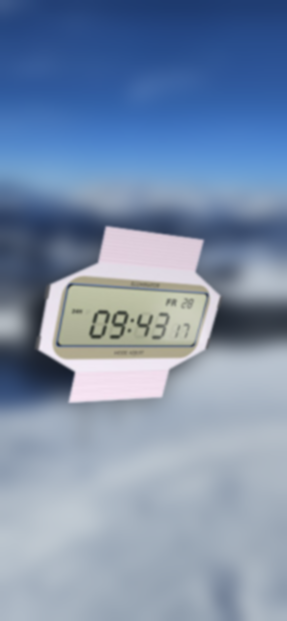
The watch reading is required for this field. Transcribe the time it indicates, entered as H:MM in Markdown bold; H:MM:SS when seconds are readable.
**9:43:17**
